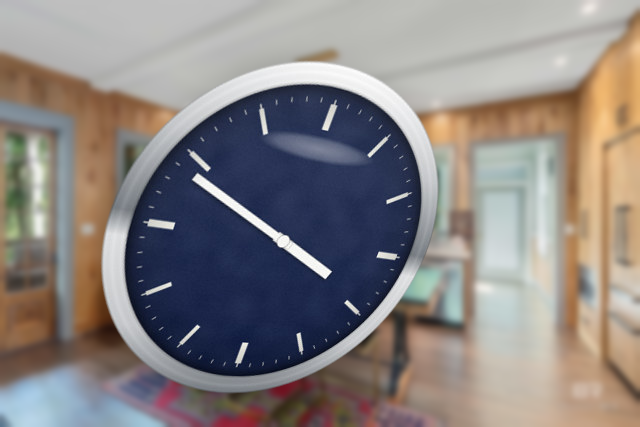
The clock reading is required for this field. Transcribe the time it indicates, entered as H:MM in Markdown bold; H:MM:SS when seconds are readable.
**3:49**
